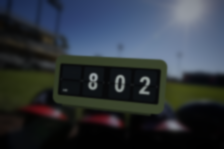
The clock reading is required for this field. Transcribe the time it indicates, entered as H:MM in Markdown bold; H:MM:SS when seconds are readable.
**8:02**
